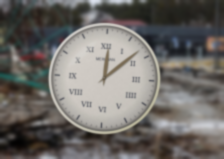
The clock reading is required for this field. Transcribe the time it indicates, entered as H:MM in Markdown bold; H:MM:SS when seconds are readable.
**12:08**
